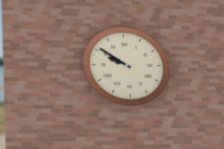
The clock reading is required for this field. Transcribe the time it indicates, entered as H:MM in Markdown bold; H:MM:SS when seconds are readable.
**9:51**
